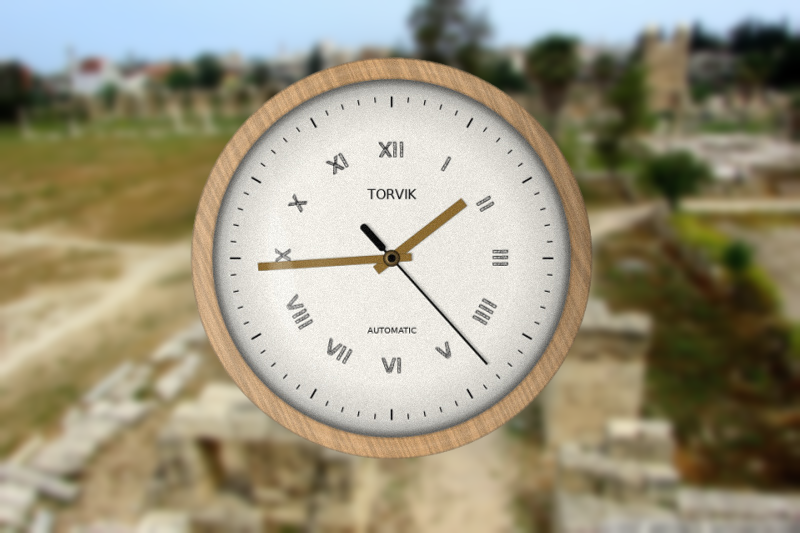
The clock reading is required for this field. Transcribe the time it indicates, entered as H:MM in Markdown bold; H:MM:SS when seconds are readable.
**1:44:23**
